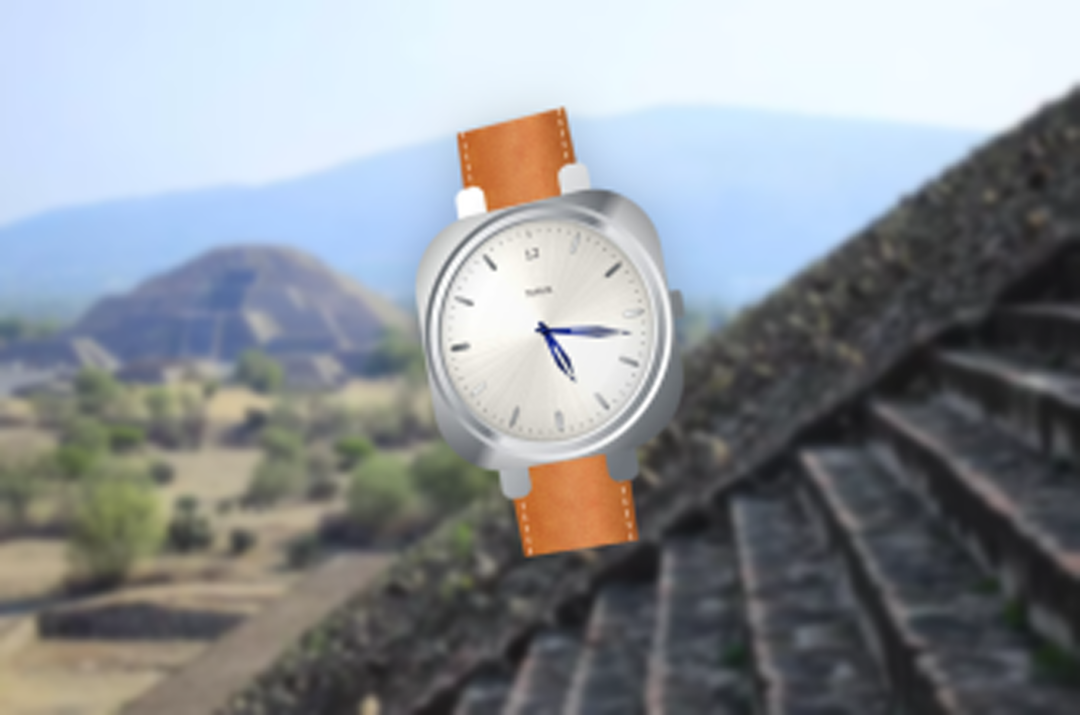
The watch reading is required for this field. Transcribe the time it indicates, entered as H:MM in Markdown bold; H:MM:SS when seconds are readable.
**5:17**
